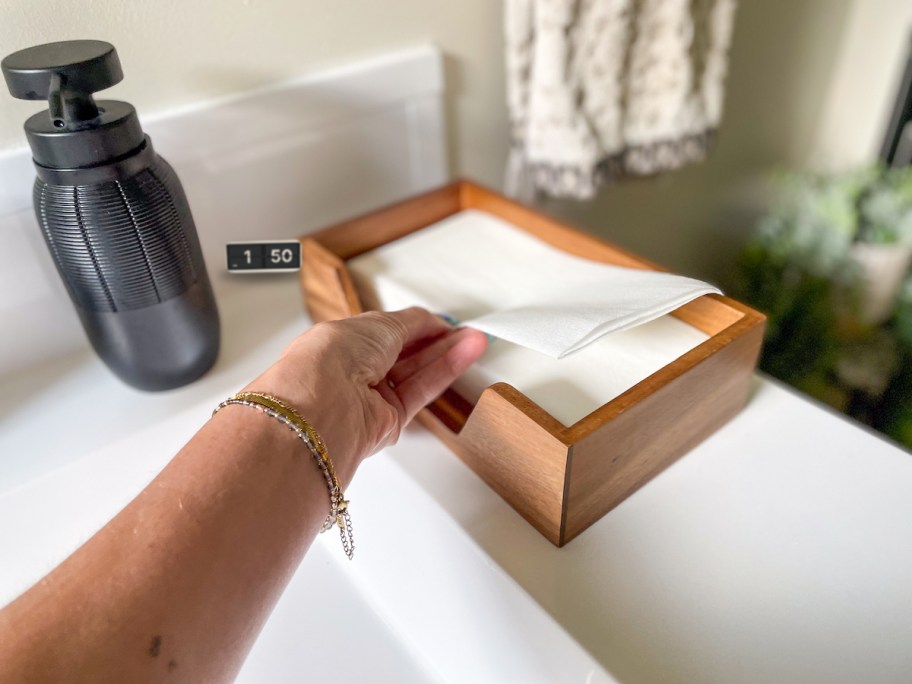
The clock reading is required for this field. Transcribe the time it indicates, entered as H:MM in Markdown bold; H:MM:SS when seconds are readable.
**1:50**
